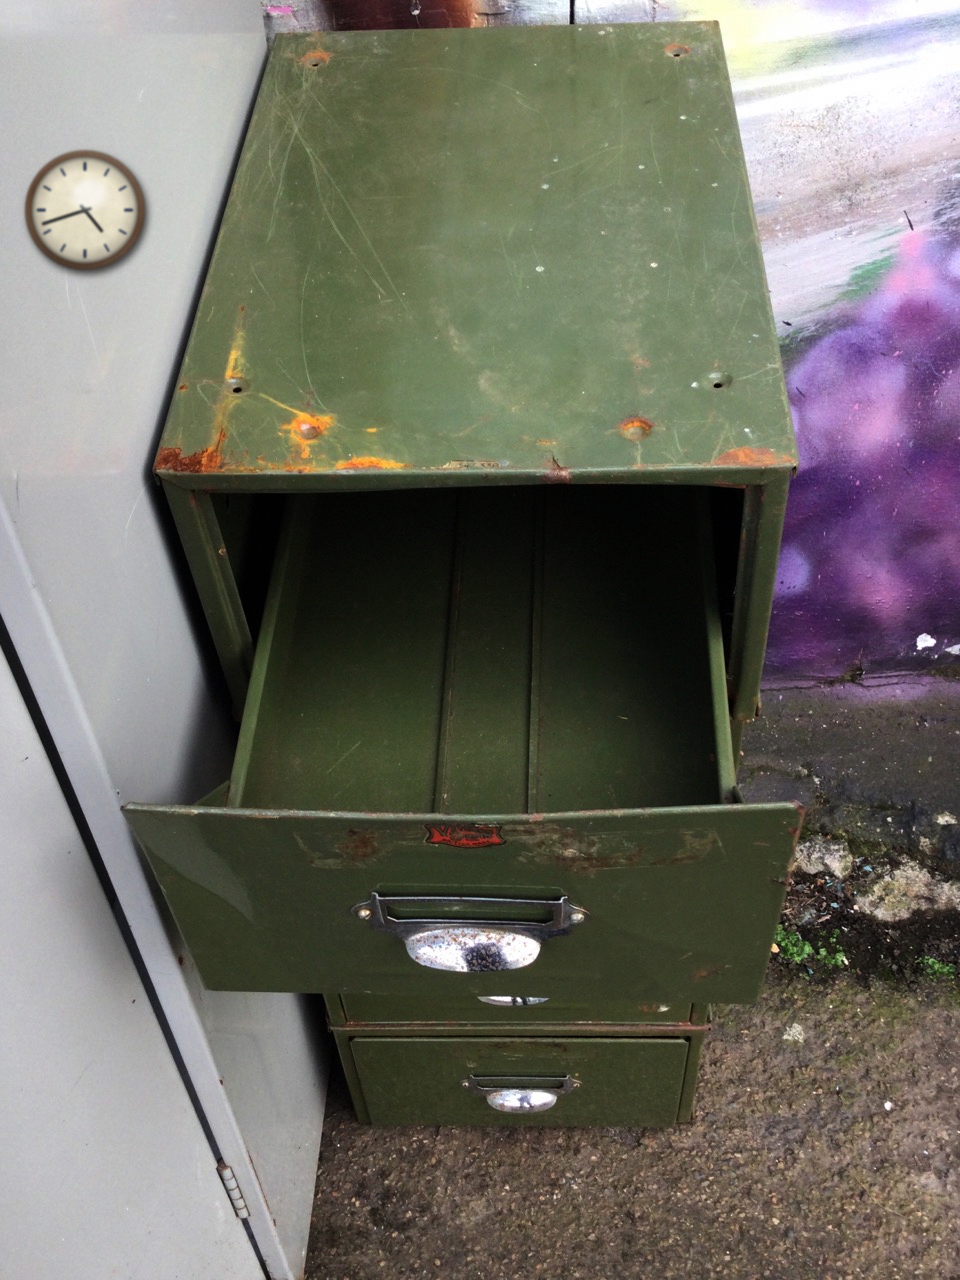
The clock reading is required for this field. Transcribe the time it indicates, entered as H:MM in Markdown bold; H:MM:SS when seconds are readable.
**4:42**
